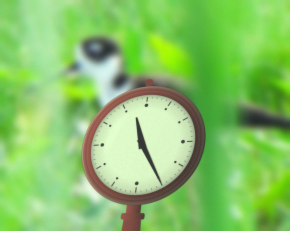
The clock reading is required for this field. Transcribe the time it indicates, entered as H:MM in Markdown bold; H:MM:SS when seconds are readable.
**11:25**
